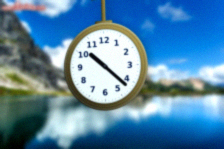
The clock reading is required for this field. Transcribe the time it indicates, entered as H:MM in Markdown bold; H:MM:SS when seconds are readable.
**10:22**
